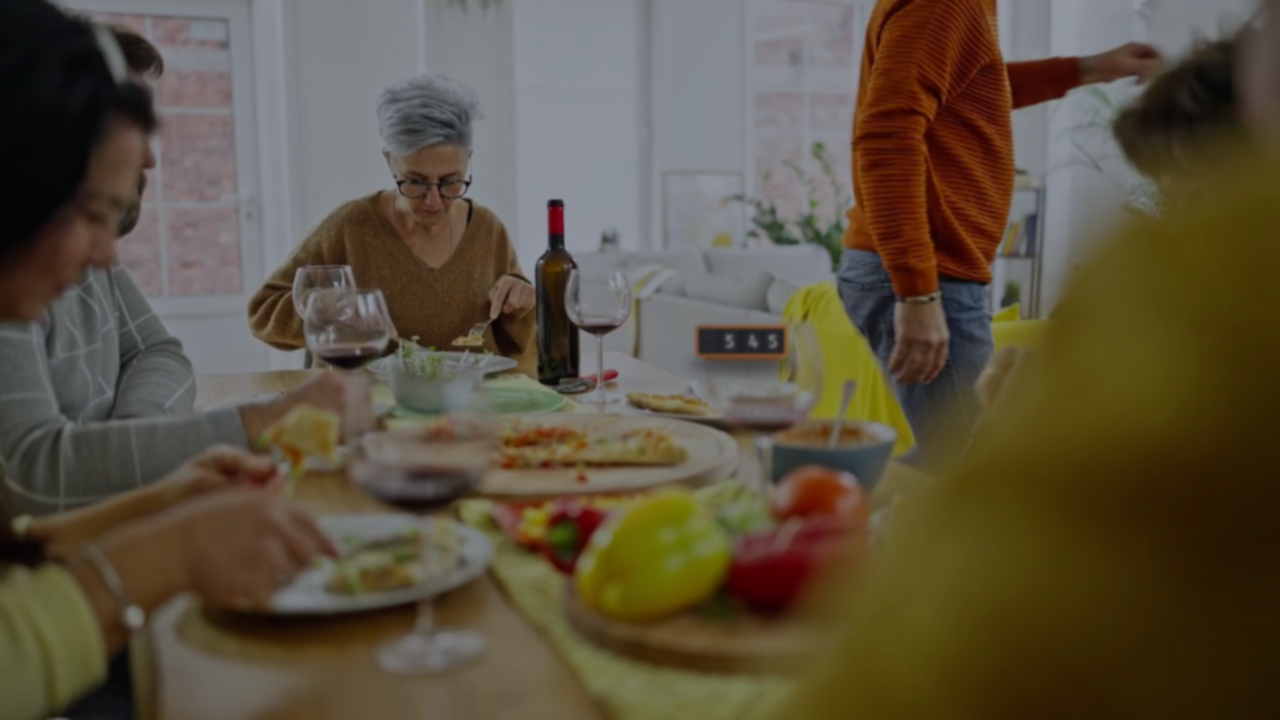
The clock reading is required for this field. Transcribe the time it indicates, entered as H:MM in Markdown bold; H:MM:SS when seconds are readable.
**5:45**
